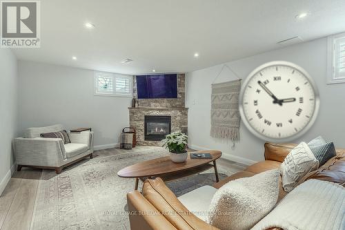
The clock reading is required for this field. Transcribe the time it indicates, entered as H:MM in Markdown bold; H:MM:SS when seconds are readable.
**2:53**
